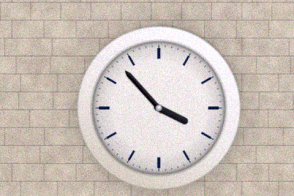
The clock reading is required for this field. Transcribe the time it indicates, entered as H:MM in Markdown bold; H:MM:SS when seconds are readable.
**3:53**
